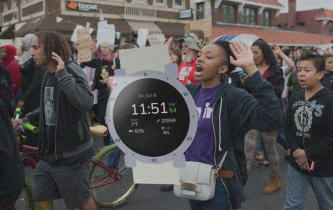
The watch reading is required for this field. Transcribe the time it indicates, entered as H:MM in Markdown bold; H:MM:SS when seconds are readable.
**11:51**
